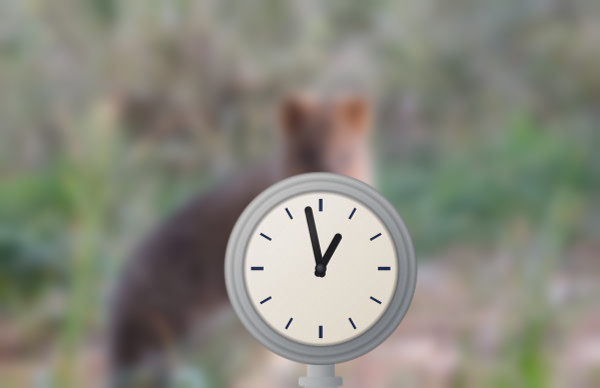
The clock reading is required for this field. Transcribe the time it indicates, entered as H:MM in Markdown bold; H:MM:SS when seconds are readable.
**12:58**
